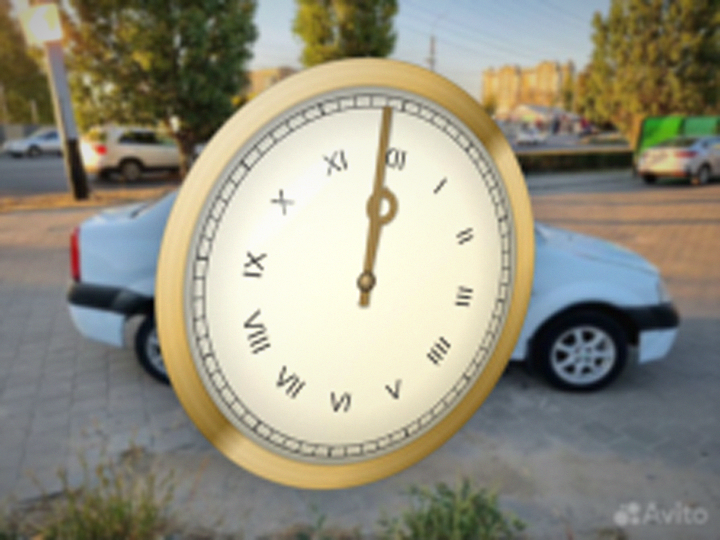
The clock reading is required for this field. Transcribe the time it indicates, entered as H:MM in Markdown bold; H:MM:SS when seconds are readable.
**11:59**
